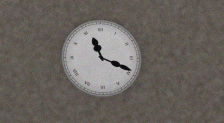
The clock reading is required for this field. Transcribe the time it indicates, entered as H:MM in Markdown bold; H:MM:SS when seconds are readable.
**11:19**
